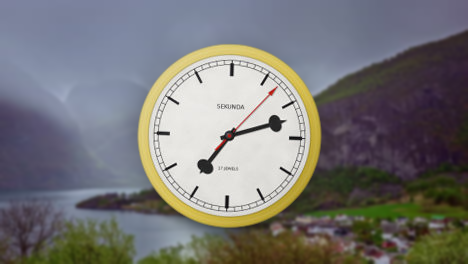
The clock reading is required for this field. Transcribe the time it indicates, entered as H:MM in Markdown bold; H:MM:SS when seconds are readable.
**7:12:07**
